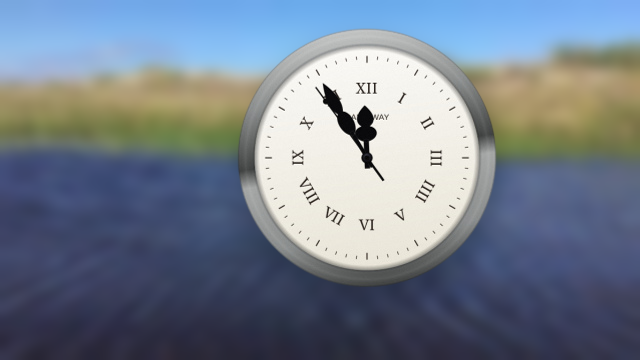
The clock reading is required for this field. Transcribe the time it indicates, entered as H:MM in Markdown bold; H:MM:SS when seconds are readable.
**11:54:54**
